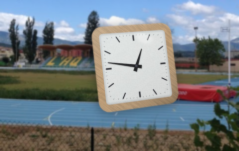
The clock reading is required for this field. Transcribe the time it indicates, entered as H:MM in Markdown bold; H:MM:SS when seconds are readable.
**12:47**
